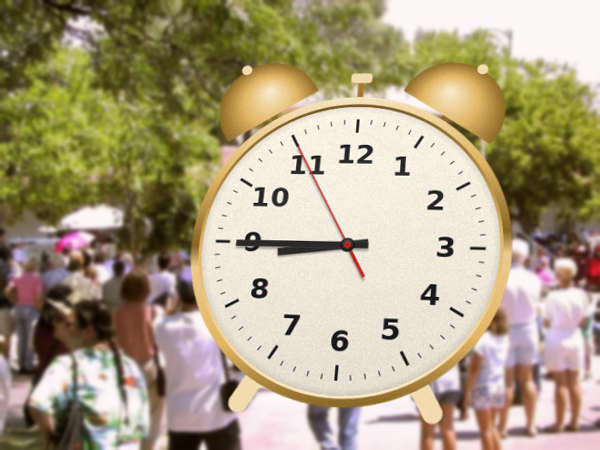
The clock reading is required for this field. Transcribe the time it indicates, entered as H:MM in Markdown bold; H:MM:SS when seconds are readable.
**8:44:55**
